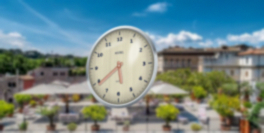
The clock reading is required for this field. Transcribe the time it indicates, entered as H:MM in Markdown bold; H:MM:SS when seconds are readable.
**5:39**
